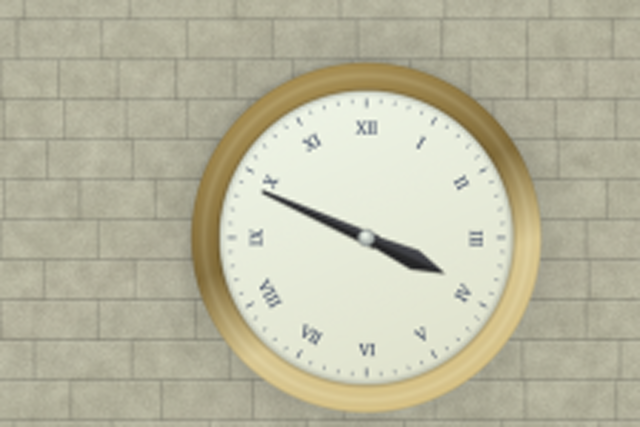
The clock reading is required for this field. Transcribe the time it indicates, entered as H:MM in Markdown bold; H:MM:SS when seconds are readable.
**3:49**
